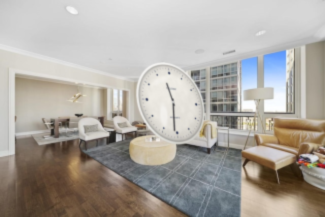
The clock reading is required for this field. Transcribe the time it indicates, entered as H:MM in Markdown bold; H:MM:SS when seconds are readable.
**11:31**
